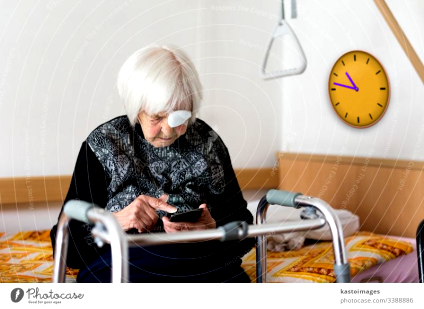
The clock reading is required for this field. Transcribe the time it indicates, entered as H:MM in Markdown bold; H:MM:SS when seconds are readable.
**10:47**
